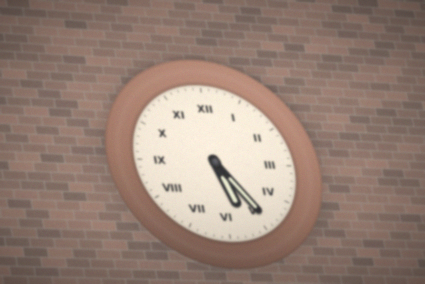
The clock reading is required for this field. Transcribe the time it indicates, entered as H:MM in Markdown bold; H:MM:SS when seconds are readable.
**5:24**
